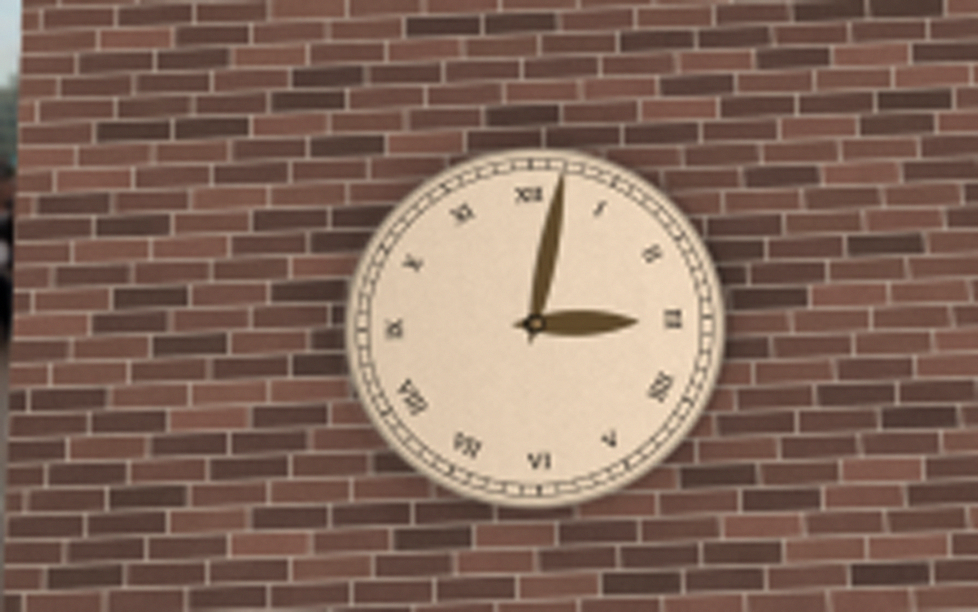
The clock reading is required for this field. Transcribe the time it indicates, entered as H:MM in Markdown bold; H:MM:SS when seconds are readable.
**3:02**
